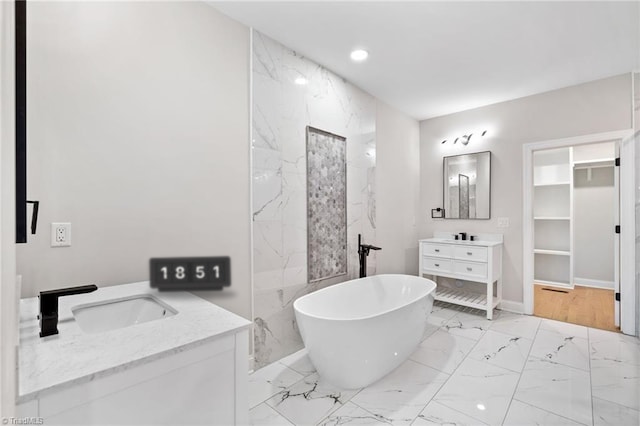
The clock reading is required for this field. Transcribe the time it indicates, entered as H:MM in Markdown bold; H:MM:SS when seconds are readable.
**18:51**
